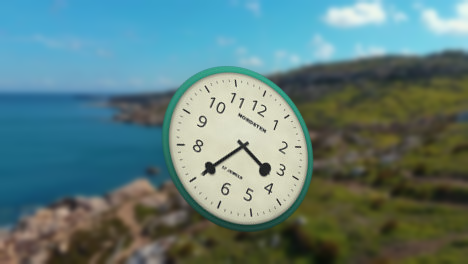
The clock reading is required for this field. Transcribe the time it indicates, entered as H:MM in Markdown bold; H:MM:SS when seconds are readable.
**3:35**
